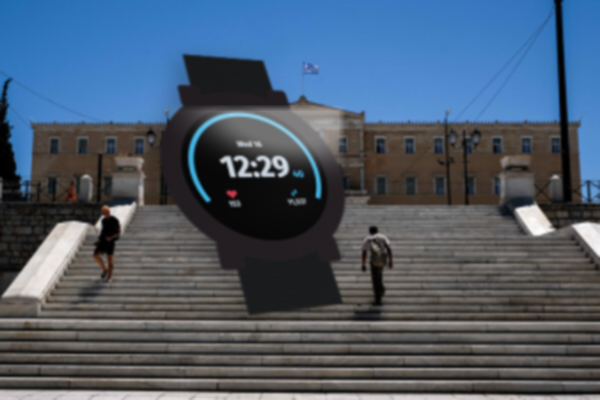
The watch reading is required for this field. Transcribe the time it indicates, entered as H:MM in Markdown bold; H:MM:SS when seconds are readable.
**12:29**
